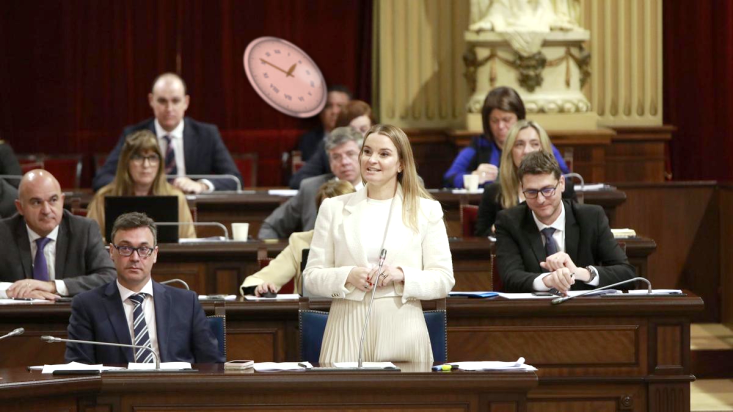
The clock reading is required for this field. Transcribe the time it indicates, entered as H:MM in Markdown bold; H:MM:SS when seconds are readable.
**1:51**
